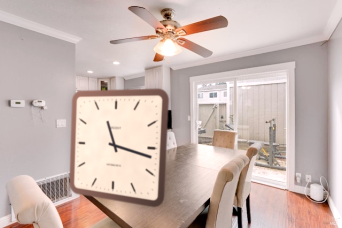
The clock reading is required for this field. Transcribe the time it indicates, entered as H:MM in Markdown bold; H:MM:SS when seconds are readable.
**11:17**
